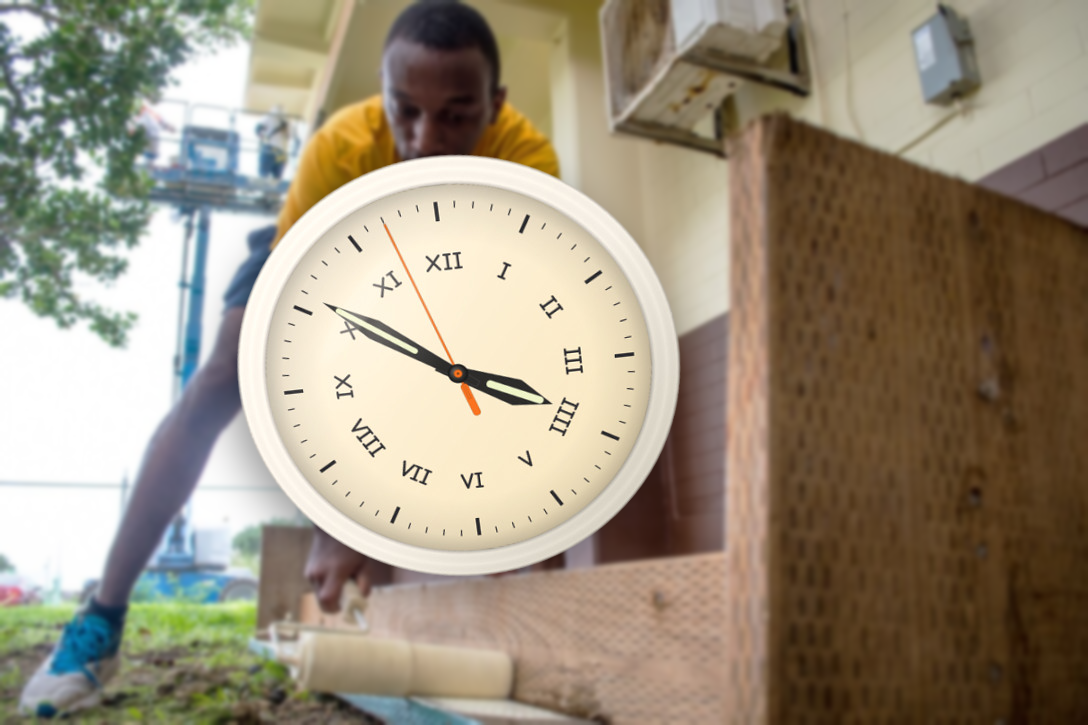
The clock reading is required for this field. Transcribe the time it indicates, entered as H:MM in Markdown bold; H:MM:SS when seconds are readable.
**3:50:57**
